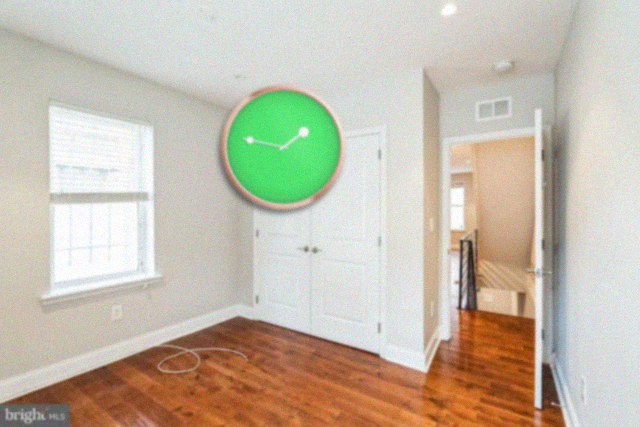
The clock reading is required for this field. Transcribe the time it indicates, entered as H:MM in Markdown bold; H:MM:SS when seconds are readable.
**1:47**
